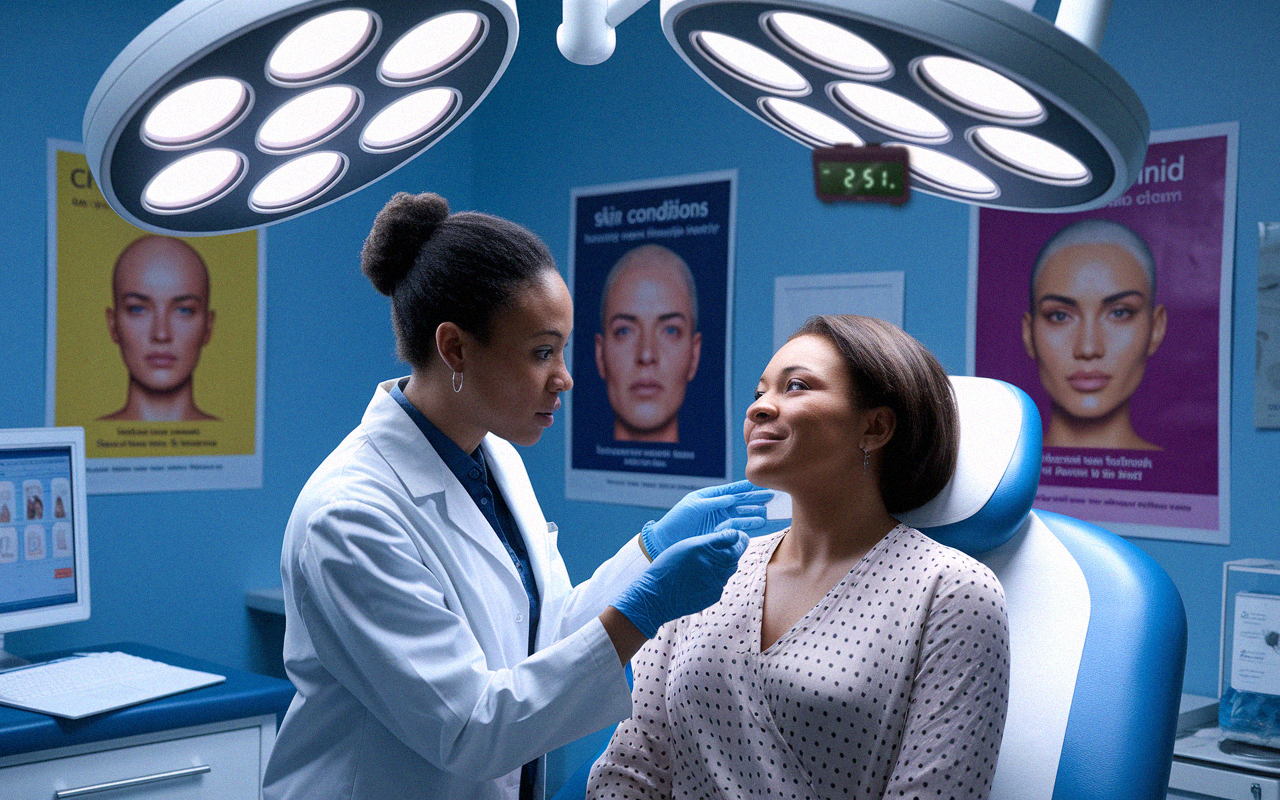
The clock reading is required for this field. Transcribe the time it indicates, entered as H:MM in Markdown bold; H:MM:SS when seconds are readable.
**2:51**
